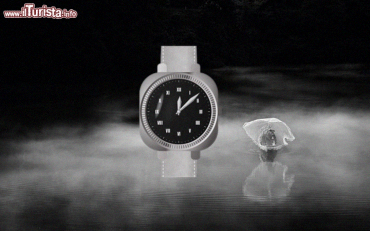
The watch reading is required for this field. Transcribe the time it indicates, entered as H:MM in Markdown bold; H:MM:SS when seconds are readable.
**12:08**
